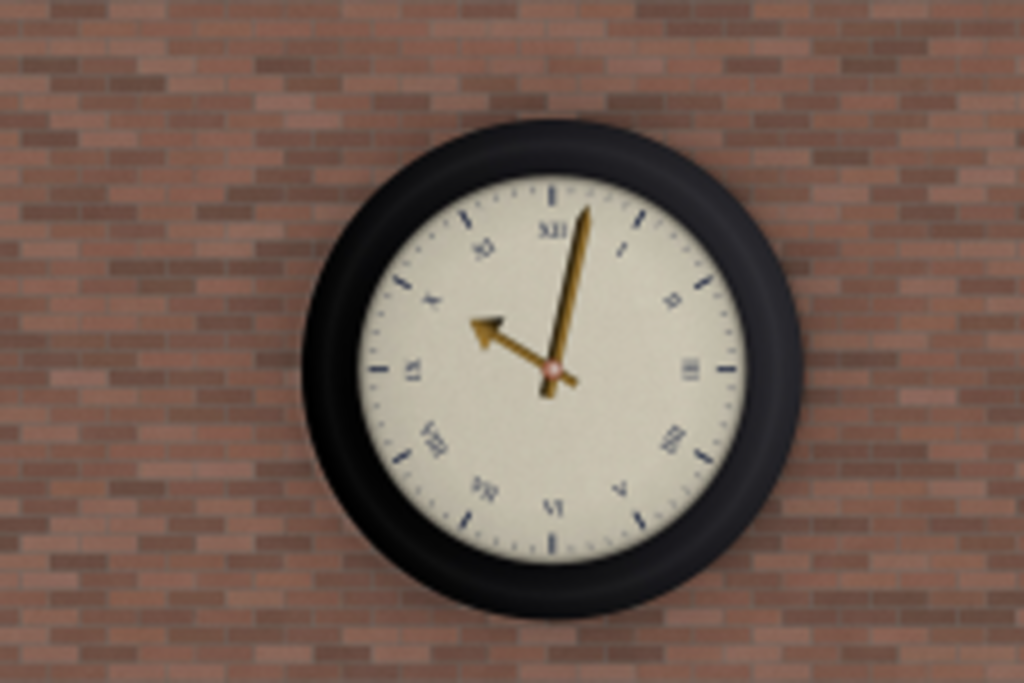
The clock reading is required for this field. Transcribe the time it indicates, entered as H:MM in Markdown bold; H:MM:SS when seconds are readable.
**10:02**
